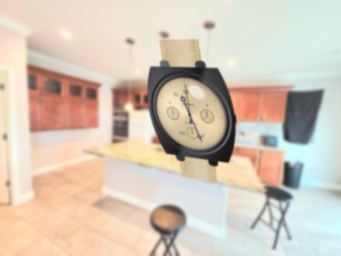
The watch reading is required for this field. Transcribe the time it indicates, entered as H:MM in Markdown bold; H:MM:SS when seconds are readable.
**11:27**
